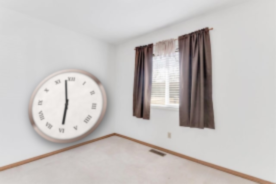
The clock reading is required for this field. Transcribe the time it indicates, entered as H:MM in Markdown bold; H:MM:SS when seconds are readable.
**5:58**
